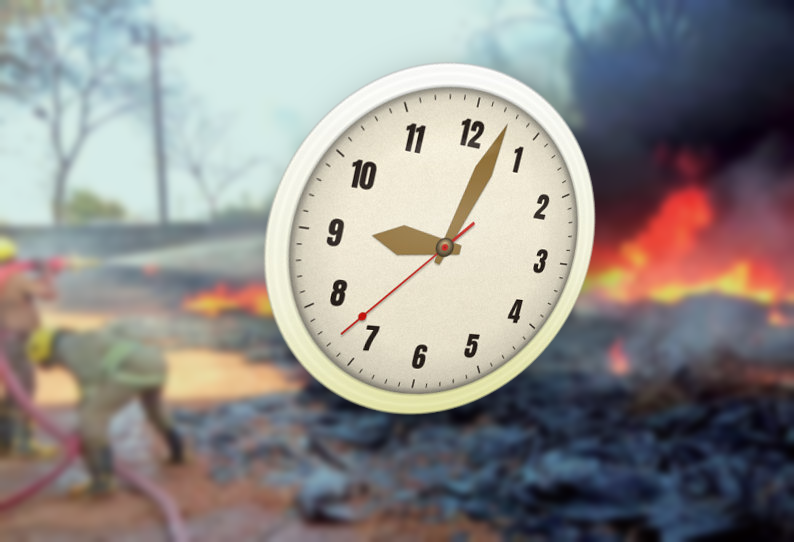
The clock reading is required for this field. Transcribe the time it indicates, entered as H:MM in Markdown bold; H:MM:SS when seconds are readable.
**9:02:37**
